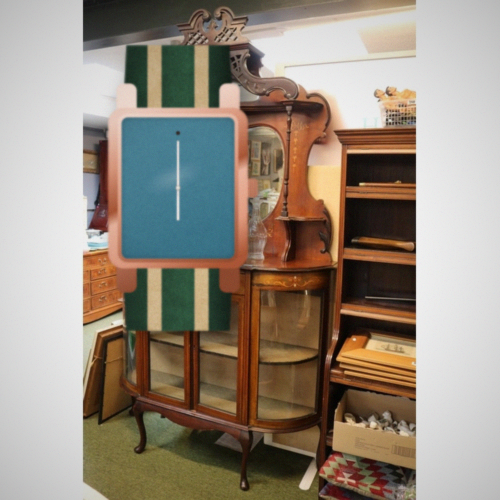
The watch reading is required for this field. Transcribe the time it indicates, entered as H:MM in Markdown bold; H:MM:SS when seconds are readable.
**6:00**
